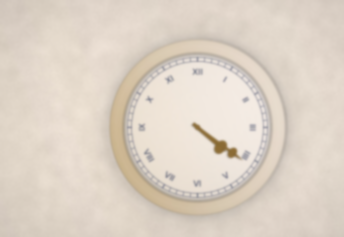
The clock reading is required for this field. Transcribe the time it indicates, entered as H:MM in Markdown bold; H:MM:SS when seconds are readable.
**4:21**
